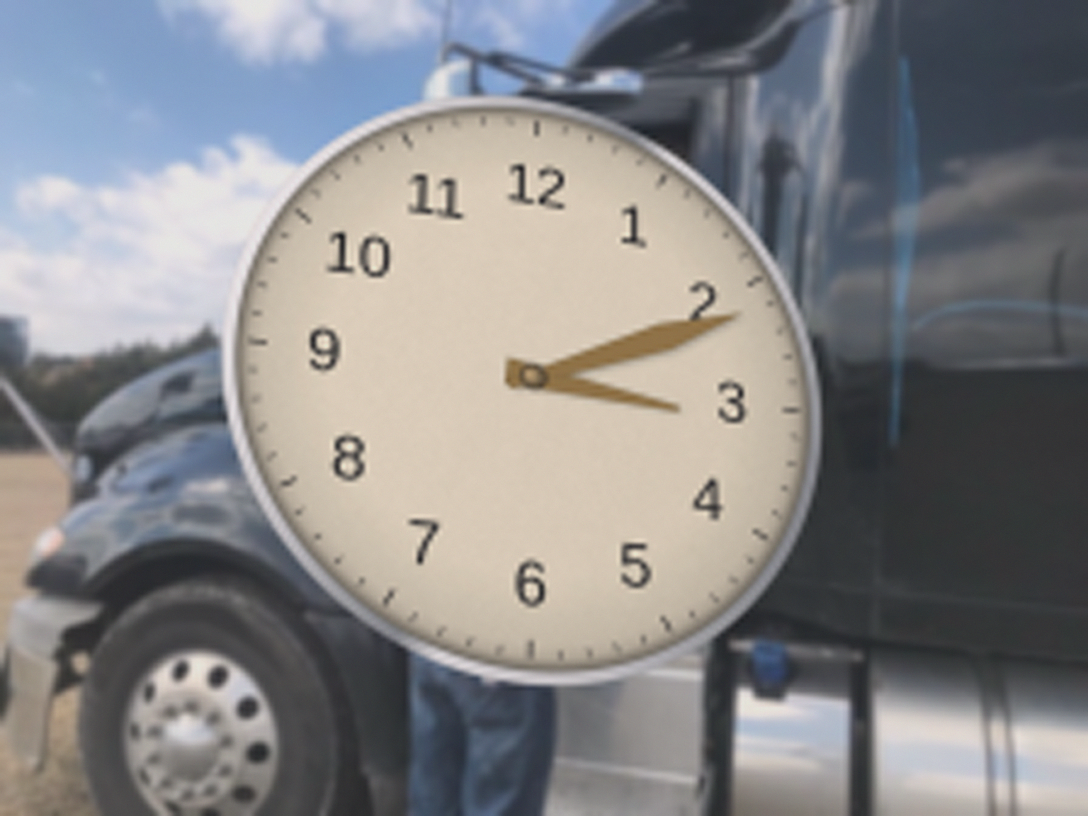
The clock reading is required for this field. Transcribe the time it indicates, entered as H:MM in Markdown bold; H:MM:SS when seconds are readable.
**3:11**
